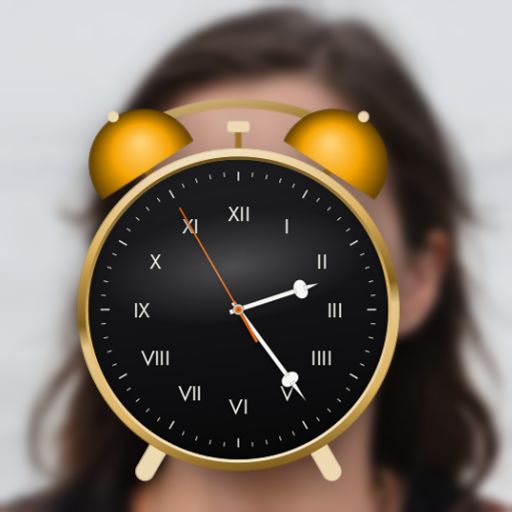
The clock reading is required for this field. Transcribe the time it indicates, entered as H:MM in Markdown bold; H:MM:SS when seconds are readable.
**2:23:55**
